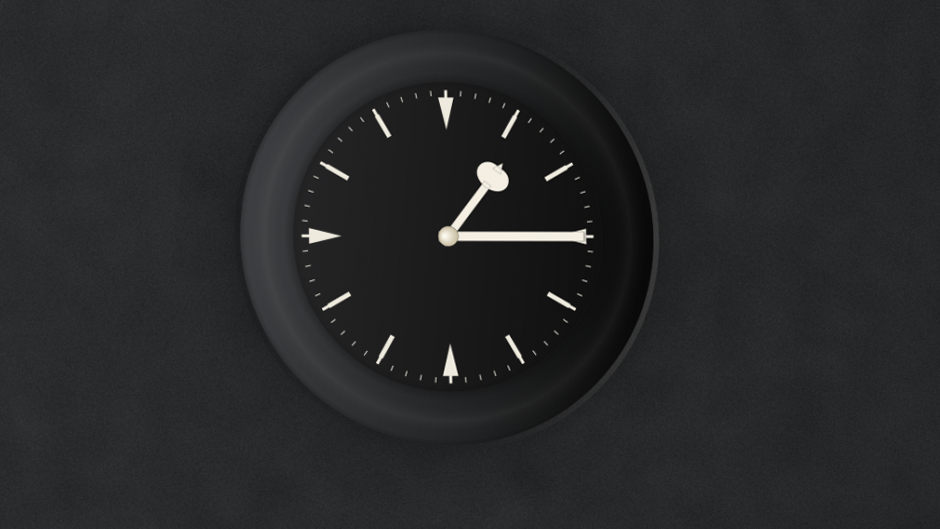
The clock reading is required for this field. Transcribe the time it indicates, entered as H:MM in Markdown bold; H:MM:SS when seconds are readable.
**1:15**
